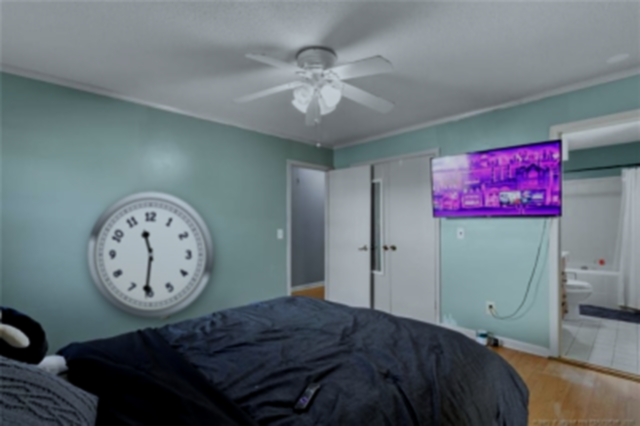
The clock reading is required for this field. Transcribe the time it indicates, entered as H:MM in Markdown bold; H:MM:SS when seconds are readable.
**11:31**
